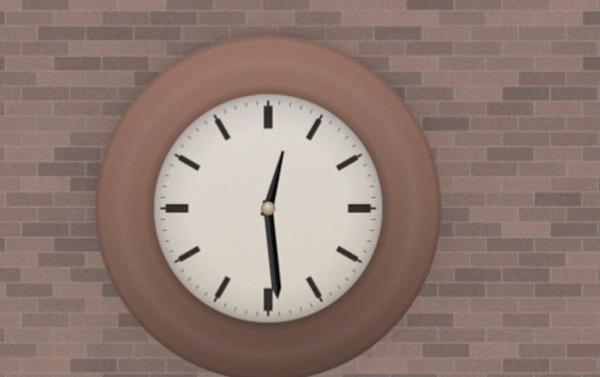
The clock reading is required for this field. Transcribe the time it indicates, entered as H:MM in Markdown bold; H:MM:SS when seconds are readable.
**12:29**
